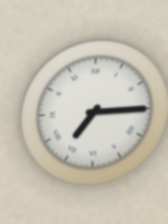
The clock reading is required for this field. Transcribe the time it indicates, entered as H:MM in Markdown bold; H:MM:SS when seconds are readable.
**7:15**
